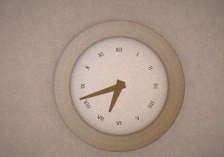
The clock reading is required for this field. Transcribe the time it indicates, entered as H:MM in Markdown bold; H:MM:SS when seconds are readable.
**6:42**
